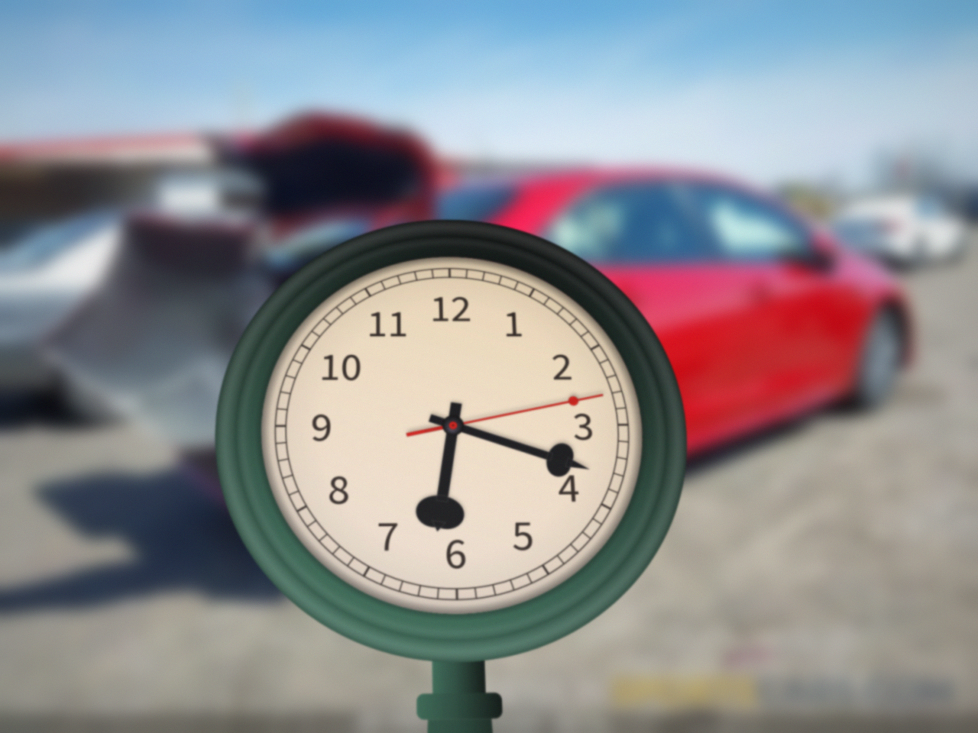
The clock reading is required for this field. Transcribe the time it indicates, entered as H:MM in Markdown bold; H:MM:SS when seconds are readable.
**6:18:13**
